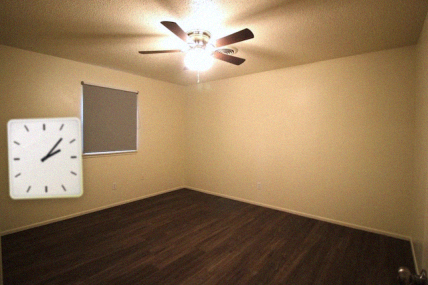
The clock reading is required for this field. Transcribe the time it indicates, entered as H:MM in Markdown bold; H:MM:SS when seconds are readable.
**2:07**
